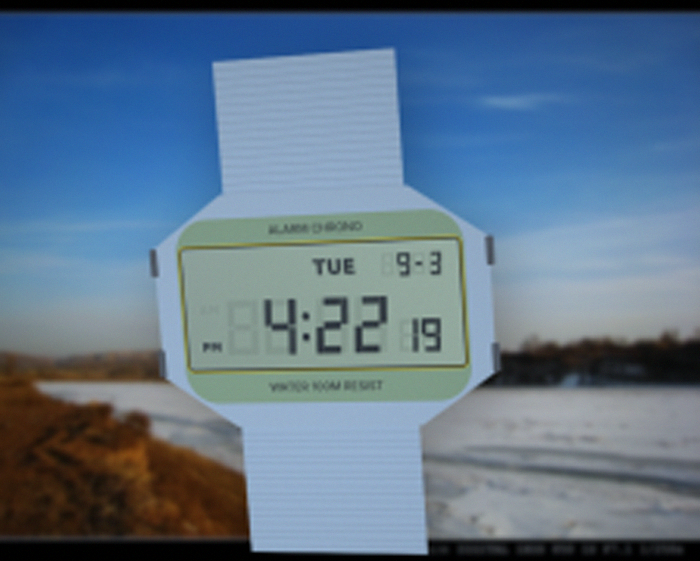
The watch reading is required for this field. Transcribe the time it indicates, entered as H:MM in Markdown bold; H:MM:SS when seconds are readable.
**4:22:19**
